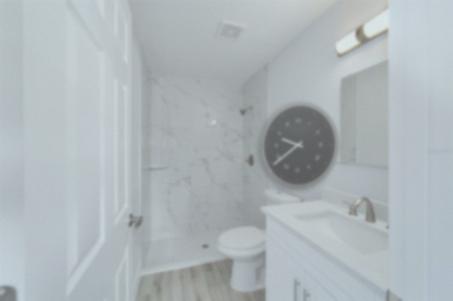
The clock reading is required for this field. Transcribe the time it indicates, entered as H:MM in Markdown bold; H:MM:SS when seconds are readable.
**9:39**
